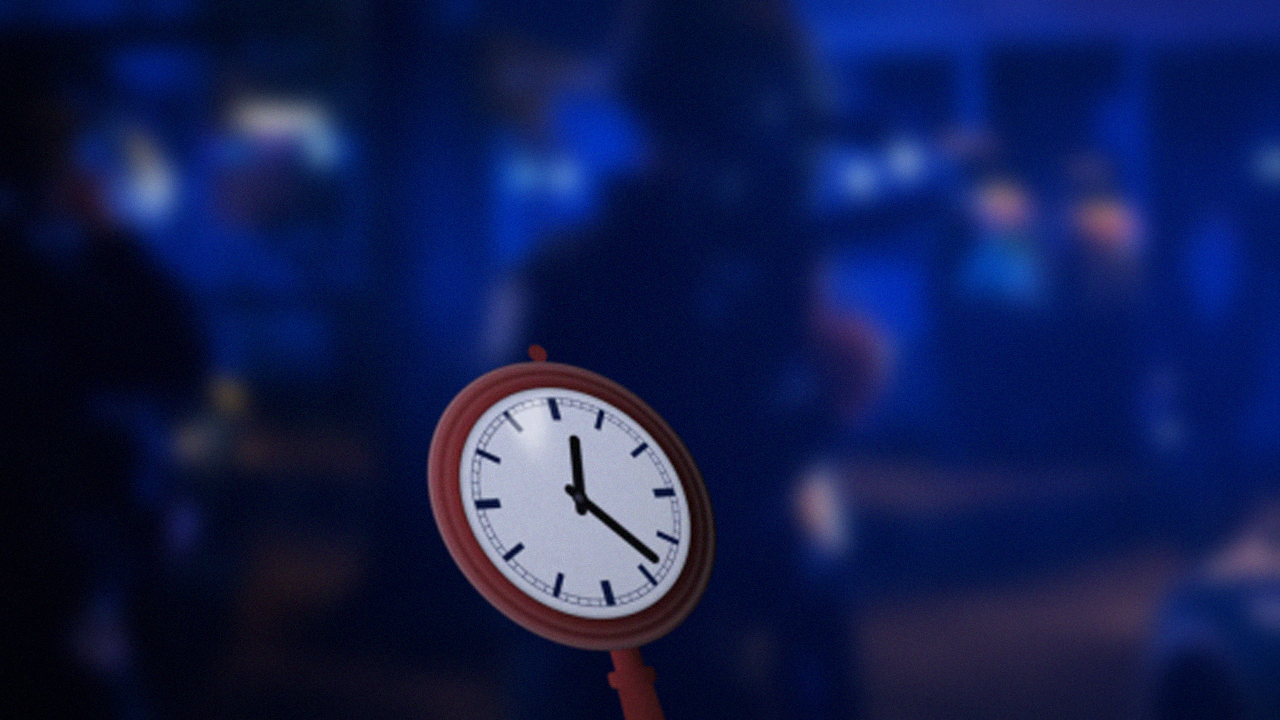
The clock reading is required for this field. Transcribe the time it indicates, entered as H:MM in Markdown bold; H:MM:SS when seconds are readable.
**12:23**
